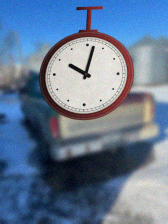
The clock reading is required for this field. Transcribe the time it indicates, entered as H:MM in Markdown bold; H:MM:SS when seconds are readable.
**10:02**
